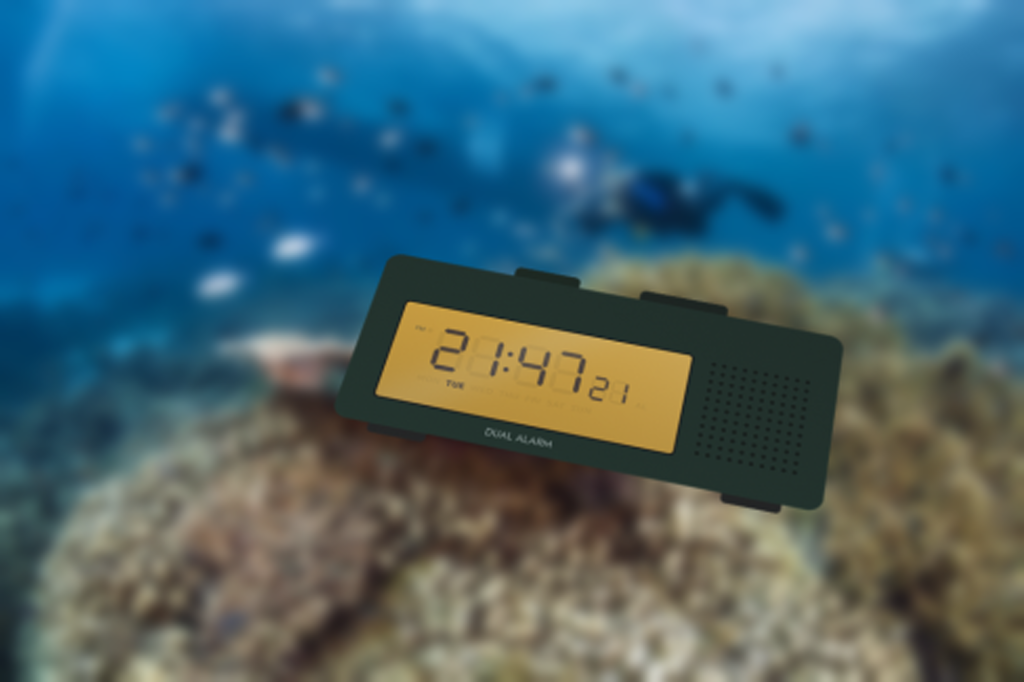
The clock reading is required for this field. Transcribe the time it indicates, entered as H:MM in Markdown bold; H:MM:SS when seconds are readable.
**21:47:21**
